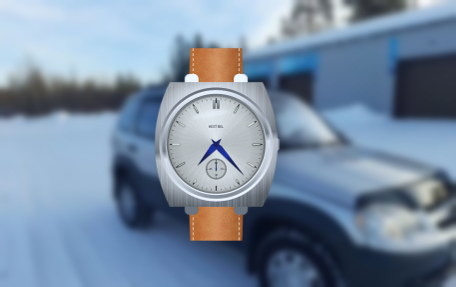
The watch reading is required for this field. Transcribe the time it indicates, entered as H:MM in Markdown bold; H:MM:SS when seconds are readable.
**7:23**
